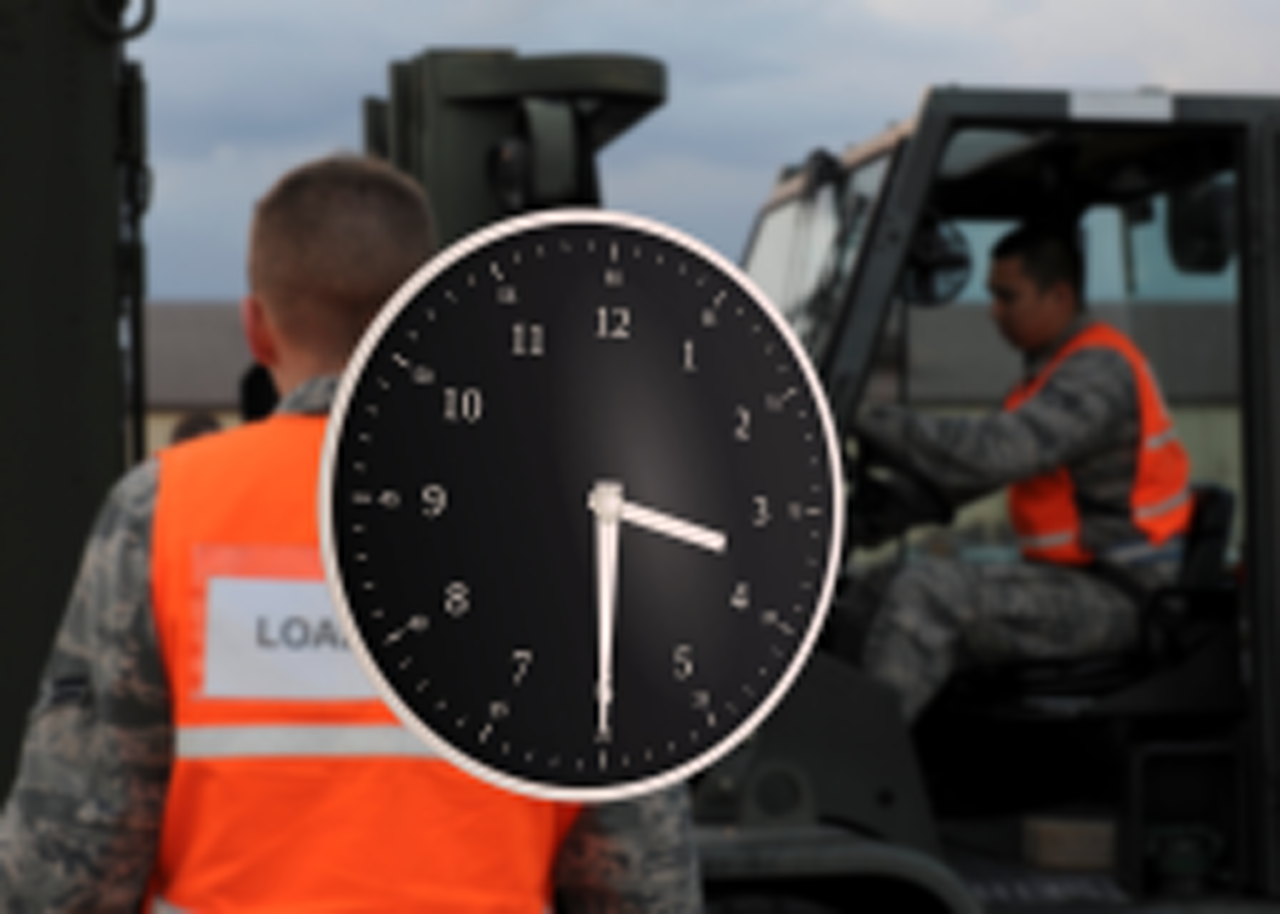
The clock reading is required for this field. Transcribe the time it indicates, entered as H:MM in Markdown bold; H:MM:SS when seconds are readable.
**3:30**
